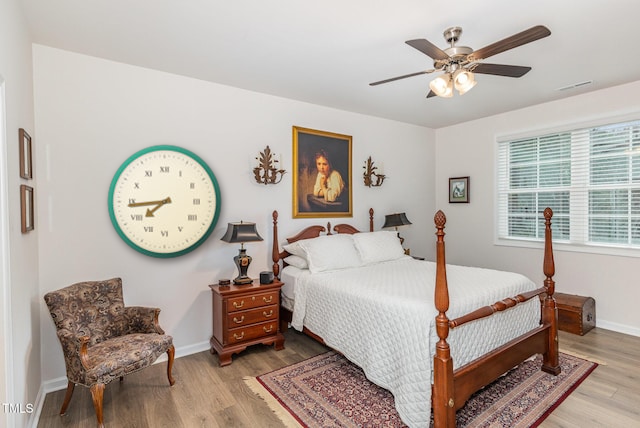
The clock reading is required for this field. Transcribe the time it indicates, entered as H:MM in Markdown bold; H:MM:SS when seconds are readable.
**7:44**
